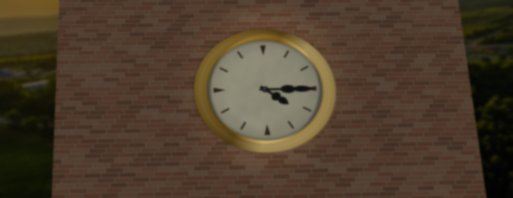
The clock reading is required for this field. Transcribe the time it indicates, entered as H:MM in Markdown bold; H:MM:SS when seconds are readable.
**4:15**
